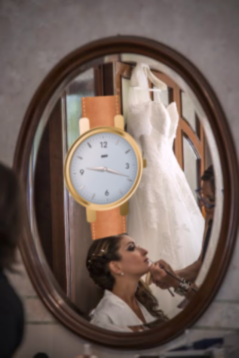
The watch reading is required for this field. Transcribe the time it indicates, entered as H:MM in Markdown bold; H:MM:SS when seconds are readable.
**9:19**
